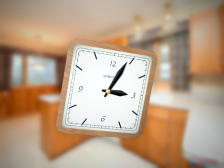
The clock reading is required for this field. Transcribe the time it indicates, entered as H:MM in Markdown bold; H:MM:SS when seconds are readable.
**3:04**
